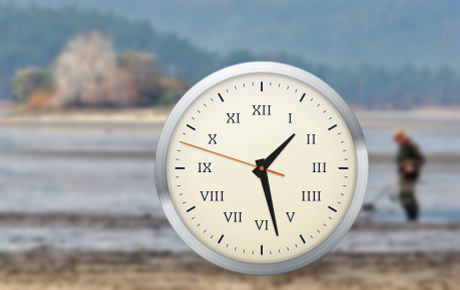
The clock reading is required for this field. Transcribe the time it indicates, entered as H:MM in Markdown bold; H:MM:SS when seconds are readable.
**1:27:48**
